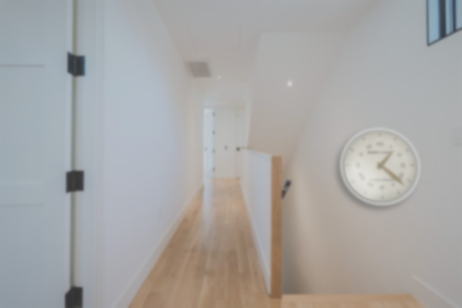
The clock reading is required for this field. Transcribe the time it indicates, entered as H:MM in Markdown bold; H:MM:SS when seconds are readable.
**1:22**
